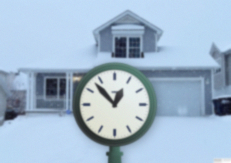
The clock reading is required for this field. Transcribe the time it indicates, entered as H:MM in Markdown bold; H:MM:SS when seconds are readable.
**12:53**
